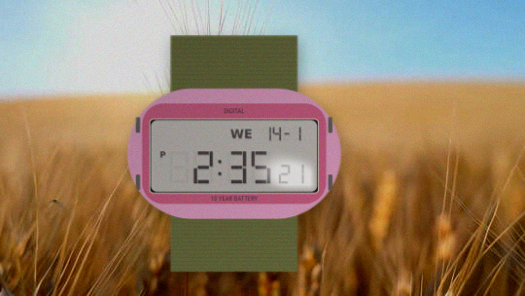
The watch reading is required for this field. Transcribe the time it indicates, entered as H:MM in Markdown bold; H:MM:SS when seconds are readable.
**2:35:21**
